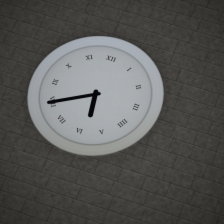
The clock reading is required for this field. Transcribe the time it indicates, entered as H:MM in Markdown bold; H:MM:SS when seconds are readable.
**5:40**
